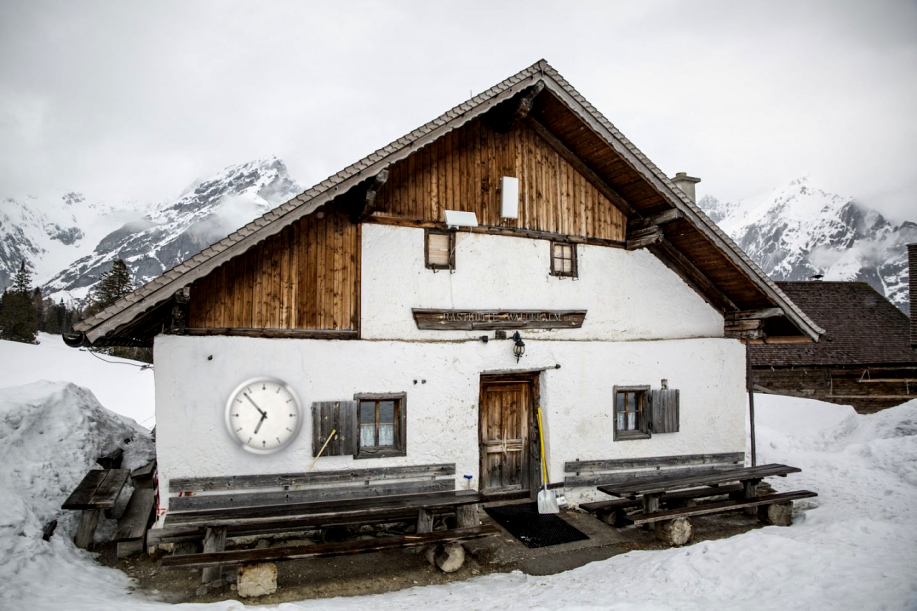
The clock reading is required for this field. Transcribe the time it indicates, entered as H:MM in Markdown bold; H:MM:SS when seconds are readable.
**6:53**
